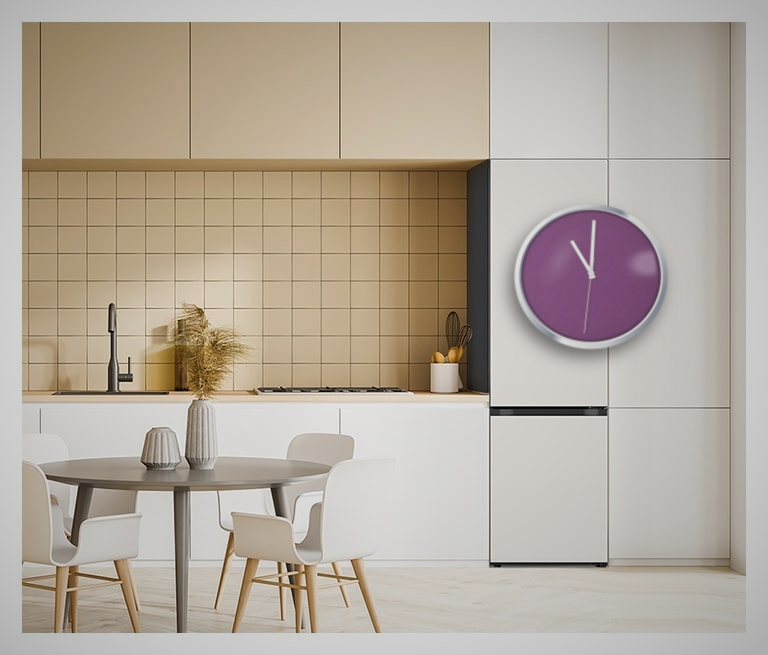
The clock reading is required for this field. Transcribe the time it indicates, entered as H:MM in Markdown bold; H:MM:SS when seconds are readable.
**11:00:31**
